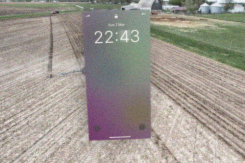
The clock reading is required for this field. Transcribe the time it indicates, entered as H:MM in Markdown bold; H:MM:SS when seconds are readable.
**22:43**
